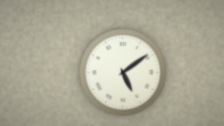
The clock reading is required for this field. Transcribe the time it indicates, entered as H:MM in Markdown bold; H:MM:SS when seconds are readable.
**5:09**
